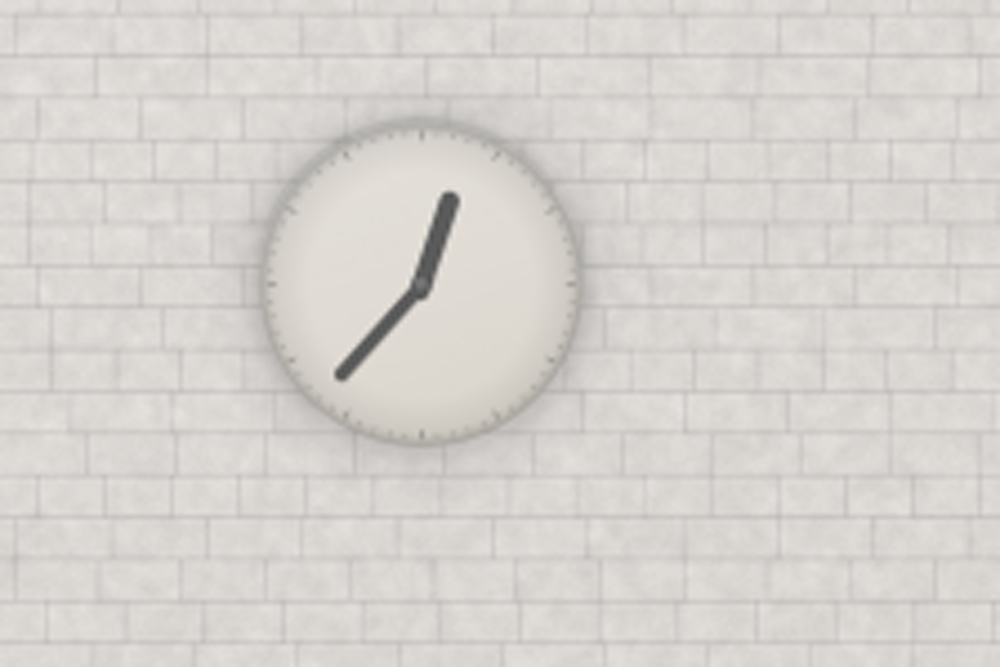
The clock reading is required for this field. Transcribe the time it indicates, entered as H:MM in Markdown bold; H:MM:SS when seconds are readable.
**12:37**
